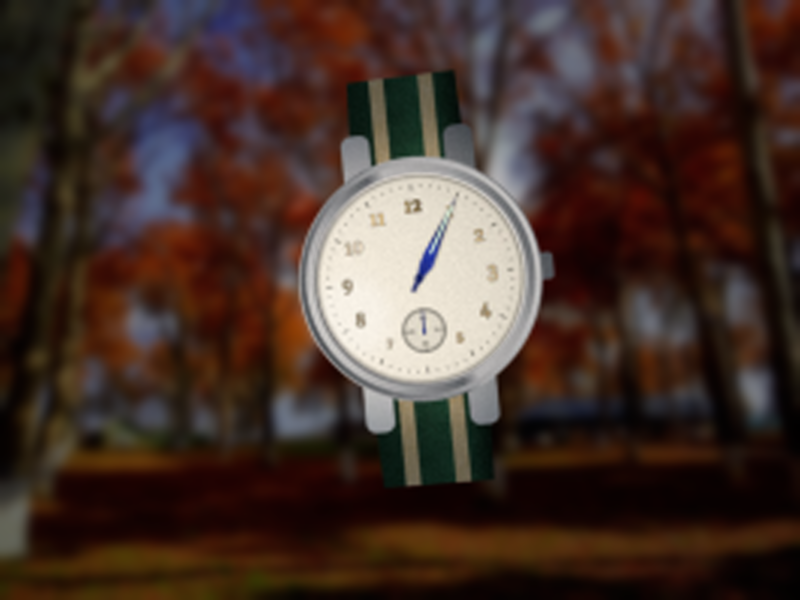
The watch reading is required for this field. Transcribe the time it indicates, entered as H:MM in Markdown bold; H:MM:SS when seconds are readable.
**1:05**
